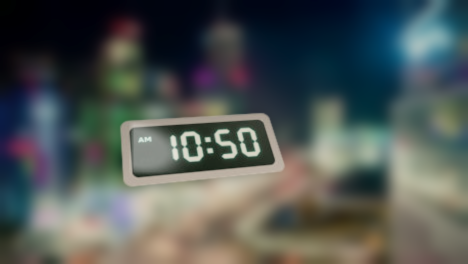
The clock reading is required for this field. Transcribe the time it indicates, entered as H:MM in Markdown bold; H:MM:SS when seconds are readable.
**10:50**
